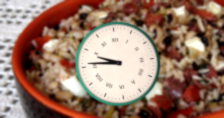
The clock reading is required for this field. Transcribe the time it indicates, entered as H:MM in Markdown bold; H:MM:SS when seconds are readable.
**9:46**
